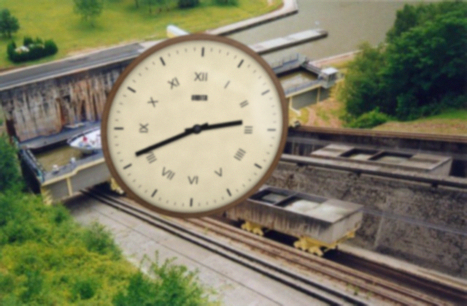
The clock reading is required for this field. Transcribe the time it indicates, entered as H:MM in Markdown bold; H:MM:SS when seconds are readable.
**2:41**
